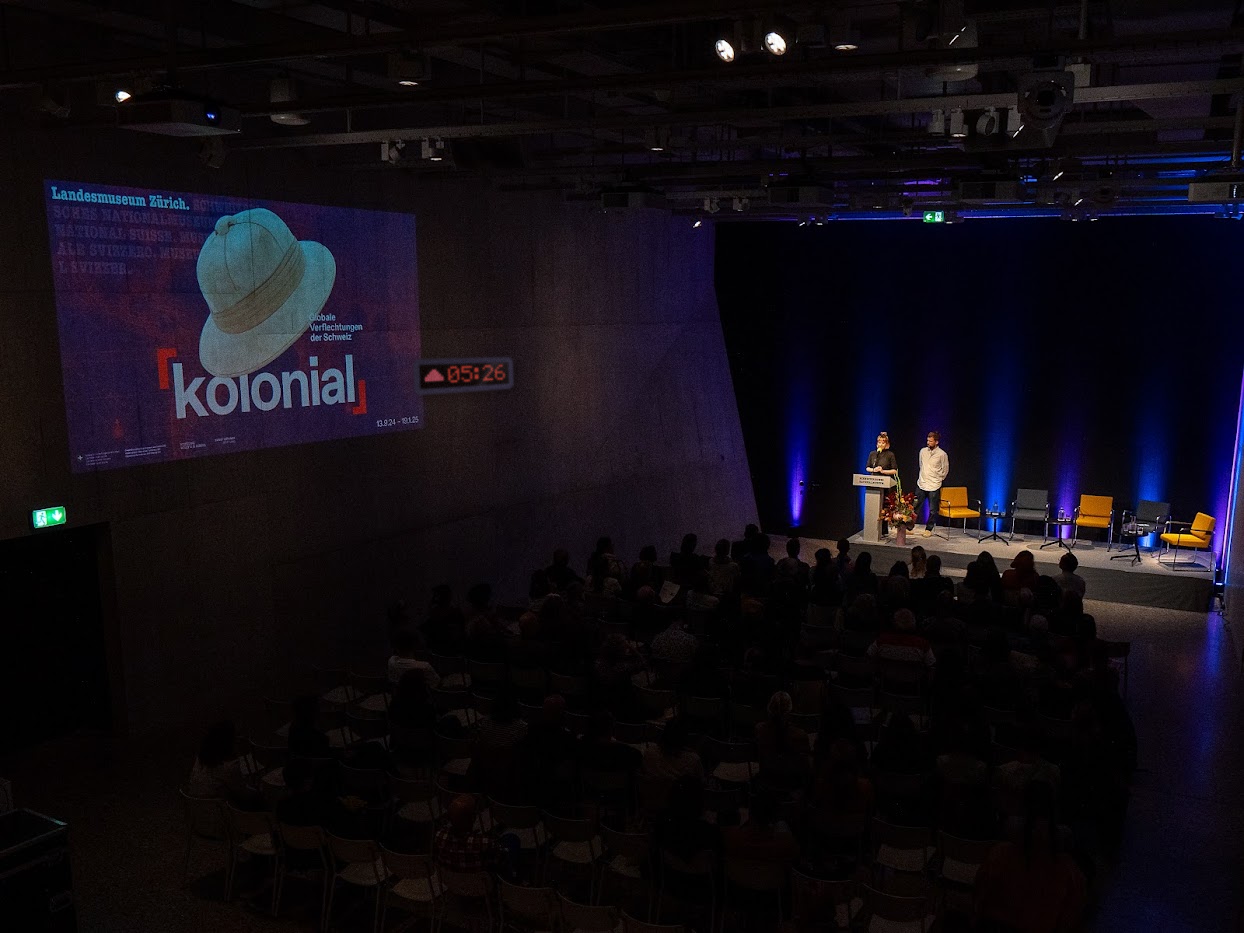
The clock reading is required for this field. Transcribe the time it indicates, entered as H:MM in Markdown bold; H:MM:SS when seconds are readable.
**5:26**
